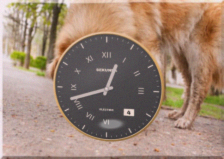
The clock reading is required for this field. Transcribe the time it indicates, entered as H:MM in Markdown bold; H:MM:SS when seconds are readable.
**12:42**
